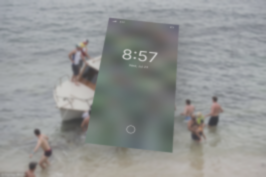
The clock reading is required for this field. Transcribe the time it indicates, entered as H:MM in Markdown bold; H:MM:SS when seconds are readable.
**8:57**
